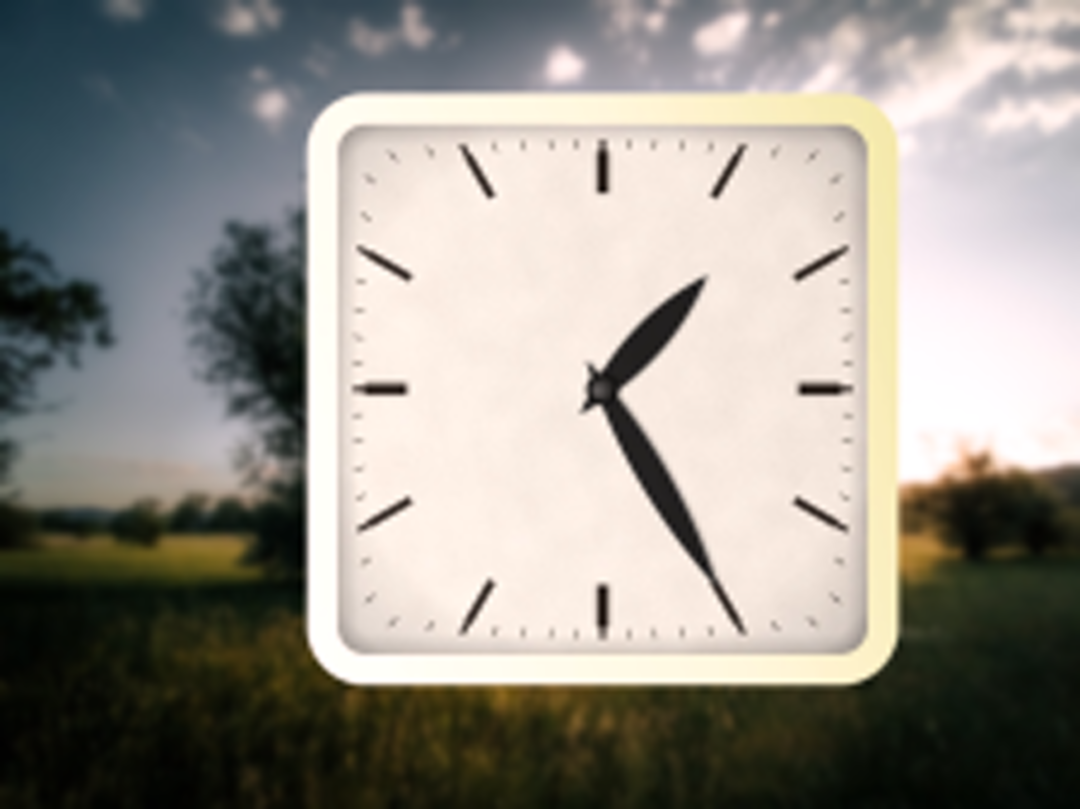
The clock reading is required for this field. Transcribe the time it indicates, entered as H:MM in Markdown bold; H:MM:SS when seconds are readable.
**1:25**
